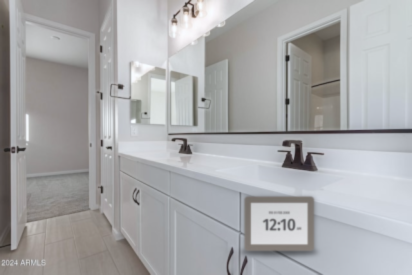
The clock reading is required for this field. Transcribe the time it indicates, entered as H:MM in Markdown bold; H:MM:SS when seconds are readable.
**12:10**
